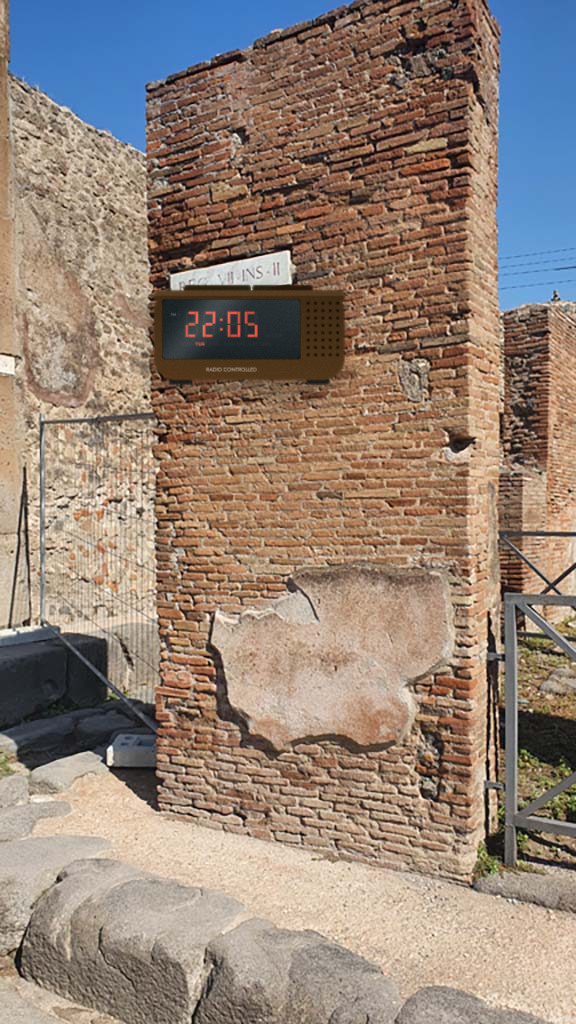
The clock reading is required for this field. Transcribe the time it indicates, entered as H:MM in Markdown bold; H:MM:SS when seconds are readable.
**22:05**
